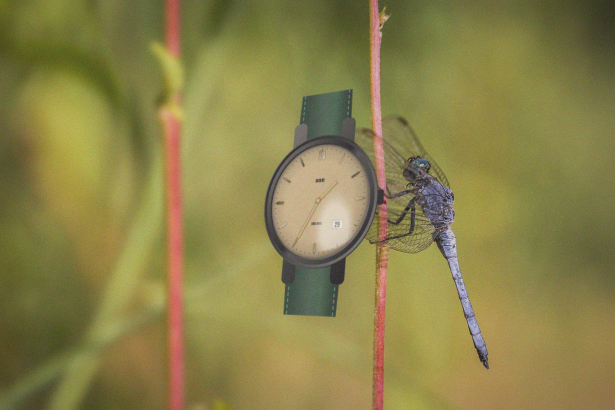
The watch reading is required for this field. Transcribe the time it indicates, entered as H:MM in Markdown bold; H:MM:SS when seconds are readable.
**1:35**
